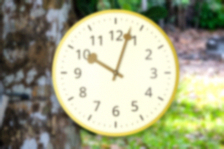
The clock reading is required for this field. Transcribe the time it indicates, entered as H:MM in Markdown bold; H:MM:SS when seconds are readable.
**10:03**
